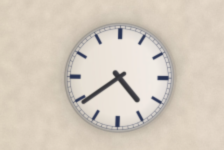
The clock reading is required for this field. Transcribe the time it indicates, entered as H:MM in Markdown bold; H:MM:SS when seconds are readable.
**4:39**
